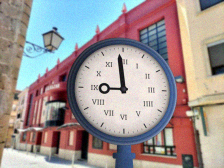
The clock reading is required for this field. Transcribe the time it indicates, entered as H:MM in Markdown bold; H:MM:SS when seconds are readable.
**8:59**
